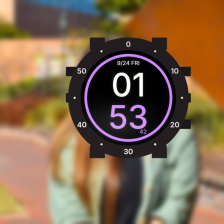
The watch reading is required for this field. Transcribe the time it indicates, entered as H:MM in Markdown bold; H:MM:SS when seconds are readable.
**1:53**
